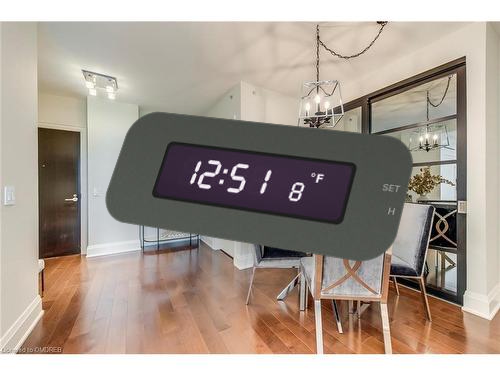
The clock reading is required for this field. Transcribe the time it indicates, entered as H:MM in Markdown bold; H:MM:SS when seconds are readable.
**12:51**
